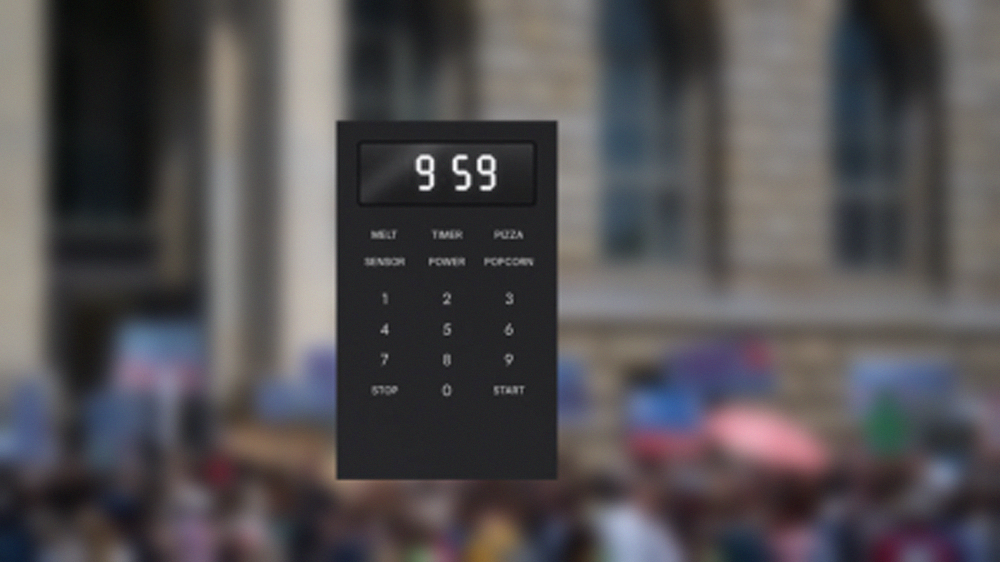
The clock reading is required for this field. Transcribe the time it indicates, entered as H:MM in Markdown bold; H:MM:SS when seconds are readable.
**9:59**
